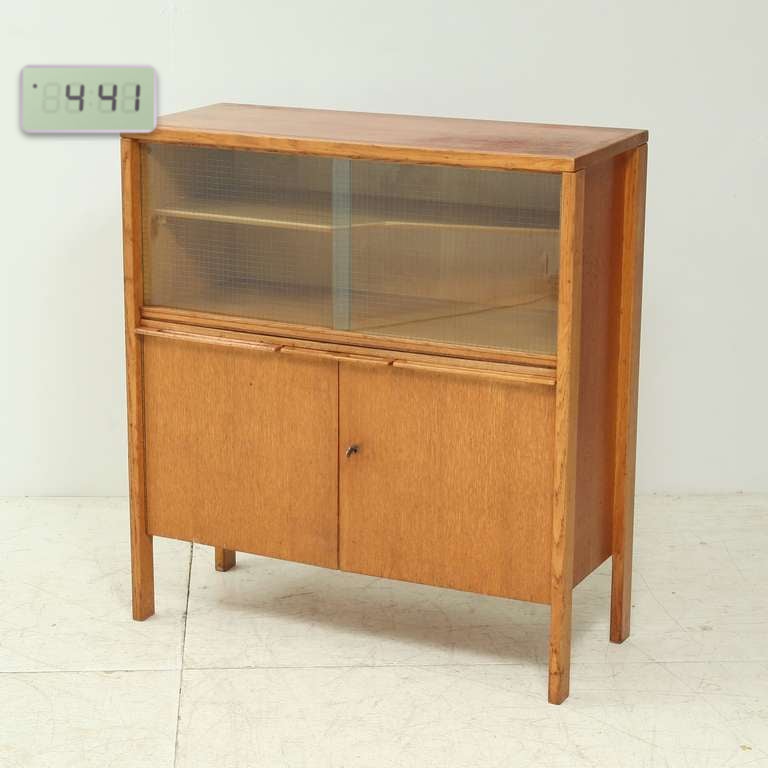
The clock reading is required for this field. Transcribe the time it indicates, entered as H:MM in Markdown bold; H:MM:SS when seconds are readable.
**4:41**
